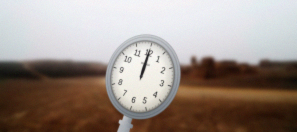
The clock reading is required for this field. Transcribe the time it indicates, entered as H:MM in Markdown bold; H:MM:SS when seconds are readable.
**12:00**
